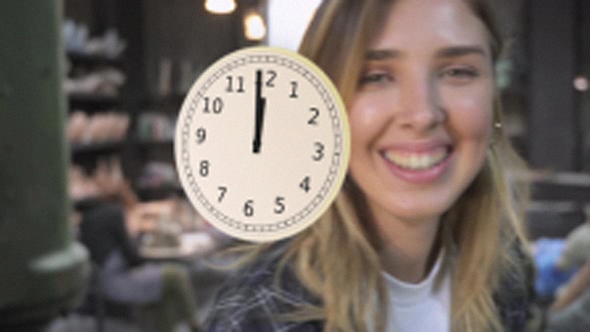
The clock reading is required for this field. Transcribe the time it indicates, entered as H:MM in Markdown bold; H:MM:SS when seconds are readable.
**11:59**
